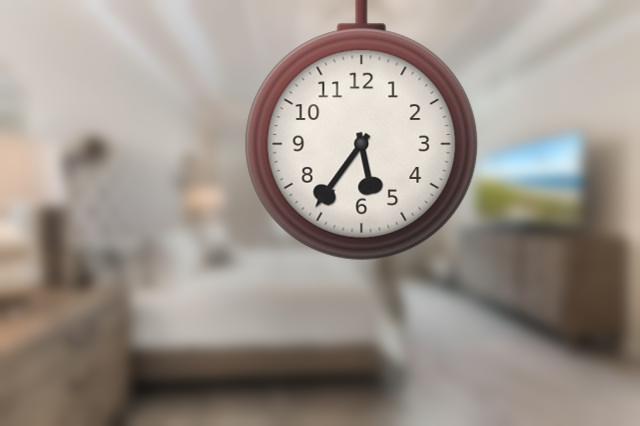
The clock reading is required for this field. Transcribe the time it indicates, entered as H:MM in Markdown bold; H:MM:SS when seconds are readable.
**5:36**
